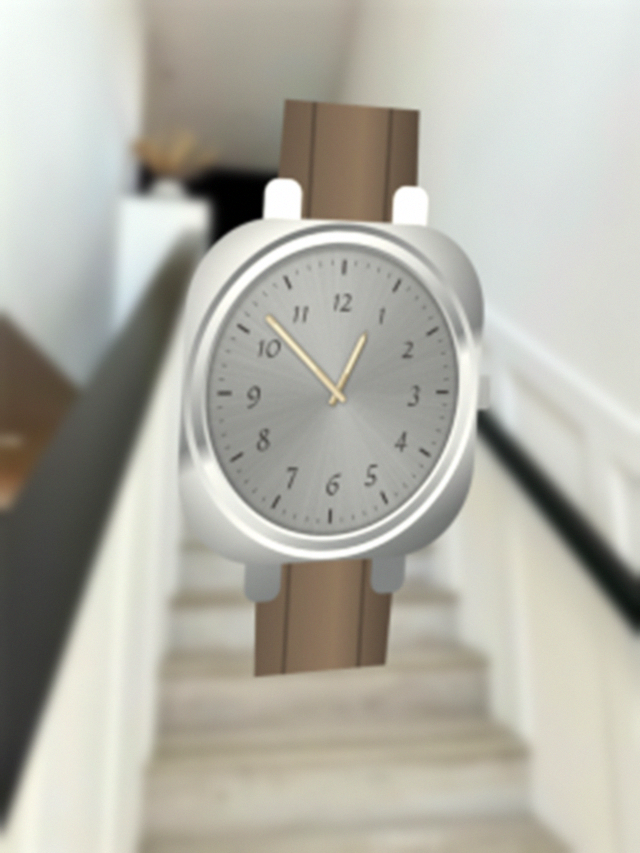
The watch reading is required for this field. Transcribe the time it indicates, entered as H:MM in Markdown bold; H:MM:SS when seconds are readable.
**12:52**
